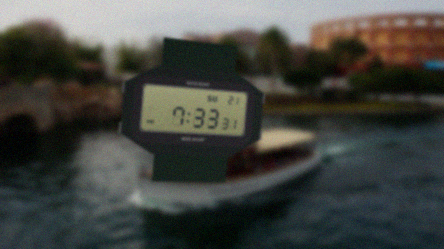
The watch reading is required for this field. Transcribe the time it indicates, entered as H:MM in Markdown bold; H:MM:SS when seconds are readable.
**7:33**
